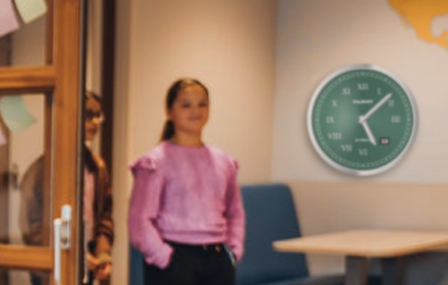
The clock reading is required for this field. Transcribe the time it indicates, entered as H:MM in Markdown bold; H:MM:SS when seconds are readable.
**5:08**
